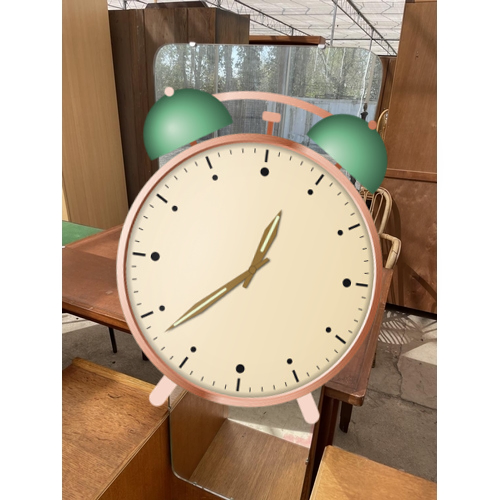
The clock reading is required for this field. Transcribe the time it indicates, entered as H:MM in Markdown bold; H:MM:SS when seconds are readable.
**12:38**
